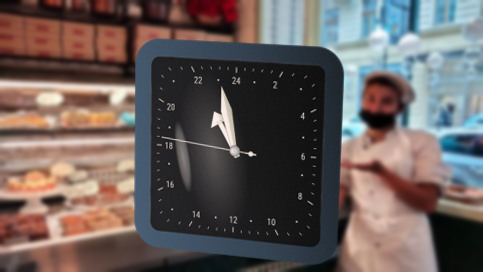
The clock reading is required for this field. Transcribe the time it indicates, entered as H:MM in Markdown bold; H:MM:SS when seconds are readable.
**21:57:46**
